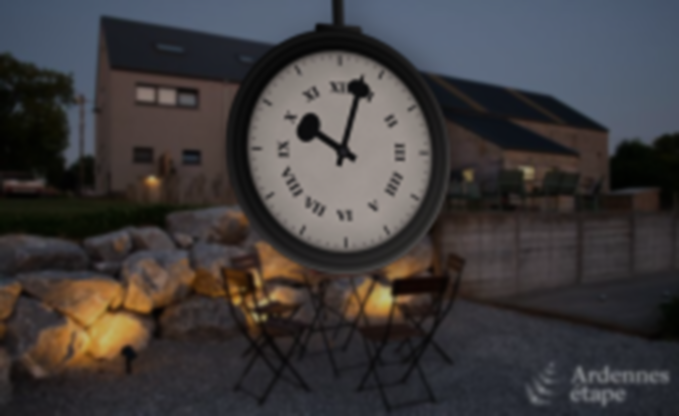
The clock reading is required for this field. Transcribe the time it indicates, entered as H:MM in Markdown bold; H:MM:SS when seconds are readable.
**10:03**
